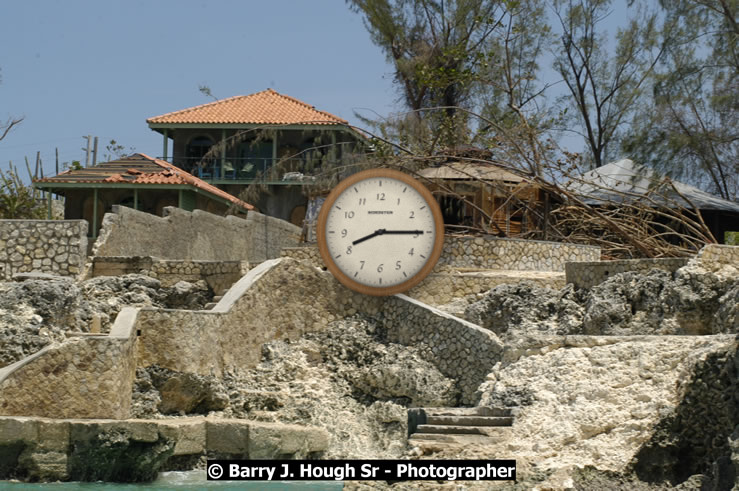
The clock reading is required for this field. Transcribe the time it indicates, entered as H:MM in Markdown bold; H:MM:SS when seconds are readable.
**8:15**
